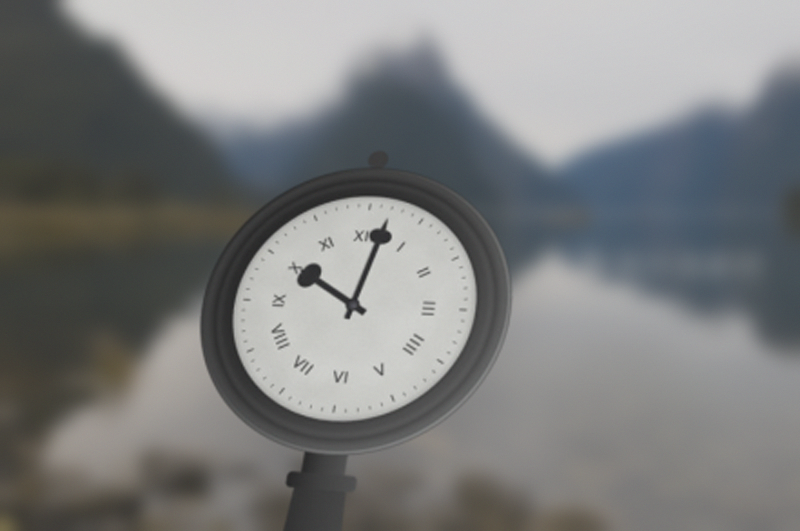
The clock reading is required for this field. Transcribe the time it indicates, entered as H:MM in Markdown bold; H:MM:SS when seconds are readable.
**10:02**
